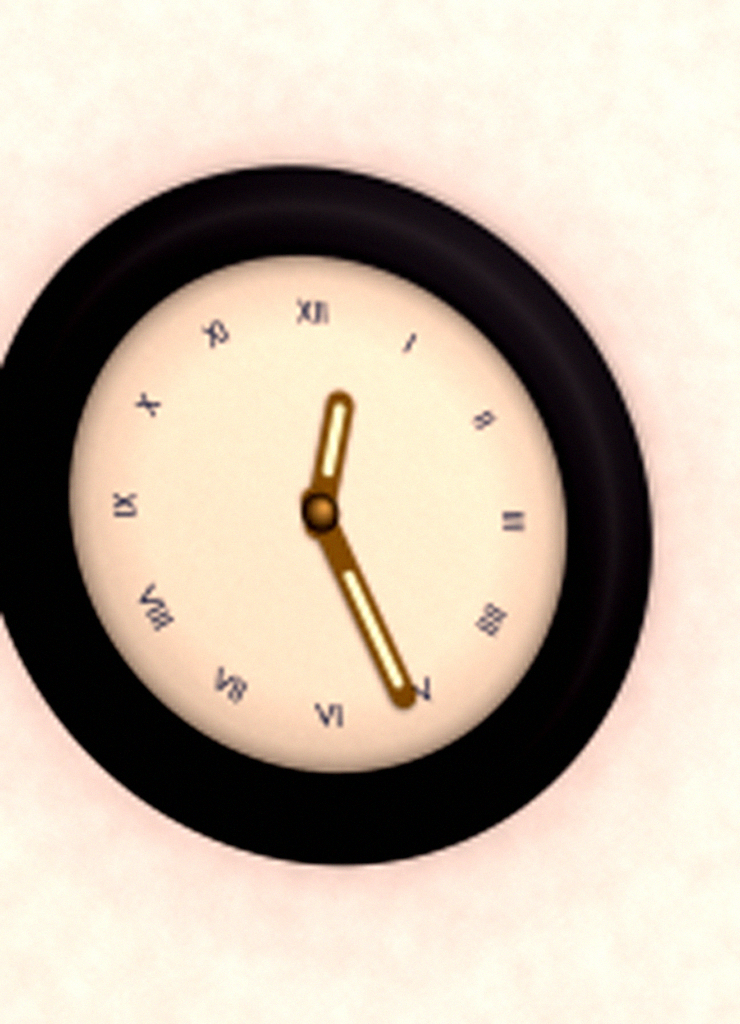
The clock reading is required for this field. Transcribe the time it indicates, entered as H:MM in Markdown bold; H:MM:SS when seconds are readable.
**12:26**
